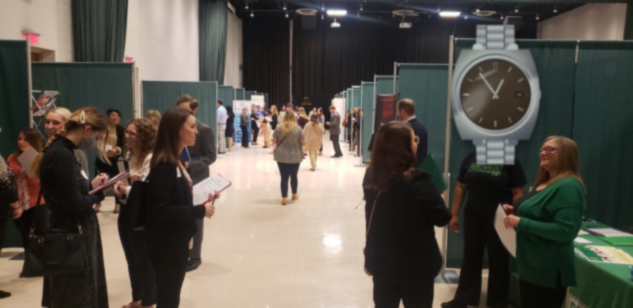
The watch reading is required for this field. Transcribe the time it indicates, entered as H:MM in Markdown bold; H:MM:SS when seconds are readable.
**12:54**
